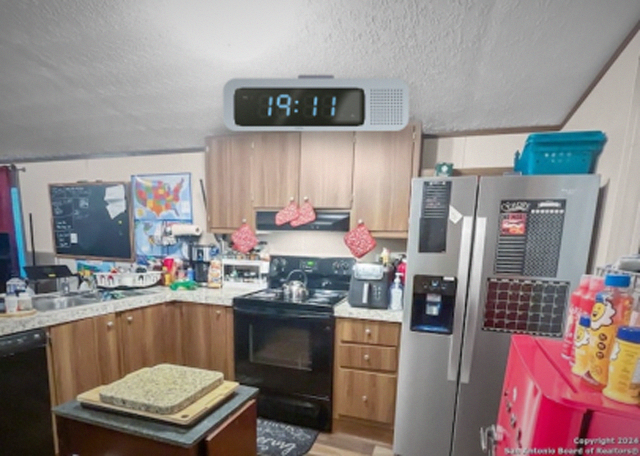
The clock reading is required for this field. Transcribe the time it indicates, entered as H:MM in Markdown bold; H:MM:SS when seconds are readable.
**19:11**
